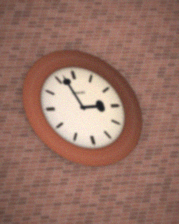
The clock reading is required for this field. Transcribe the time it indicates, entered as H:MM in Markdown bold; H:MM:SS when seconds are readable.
**2:57**
